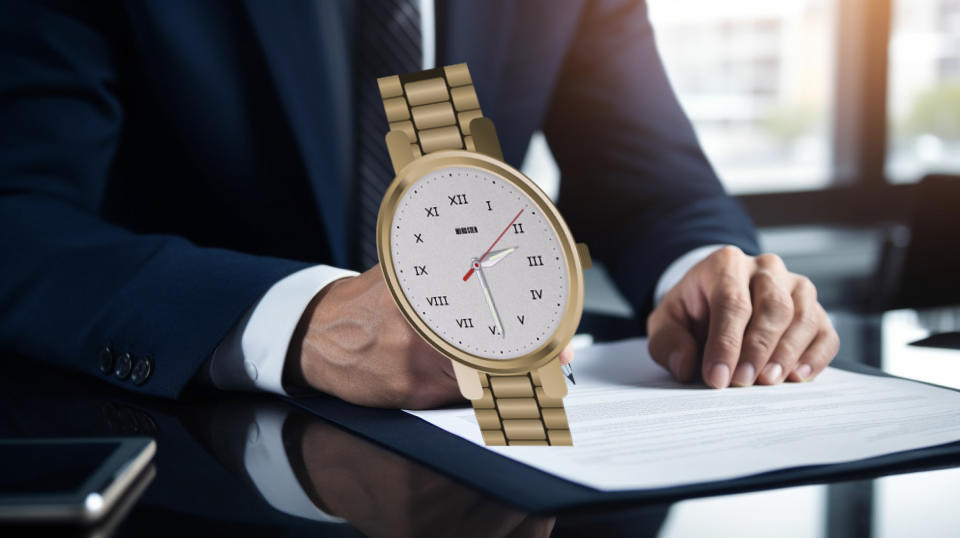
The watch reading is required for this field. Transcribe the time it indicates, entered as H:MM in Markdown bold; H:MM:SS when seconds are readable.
**2:29:09**
